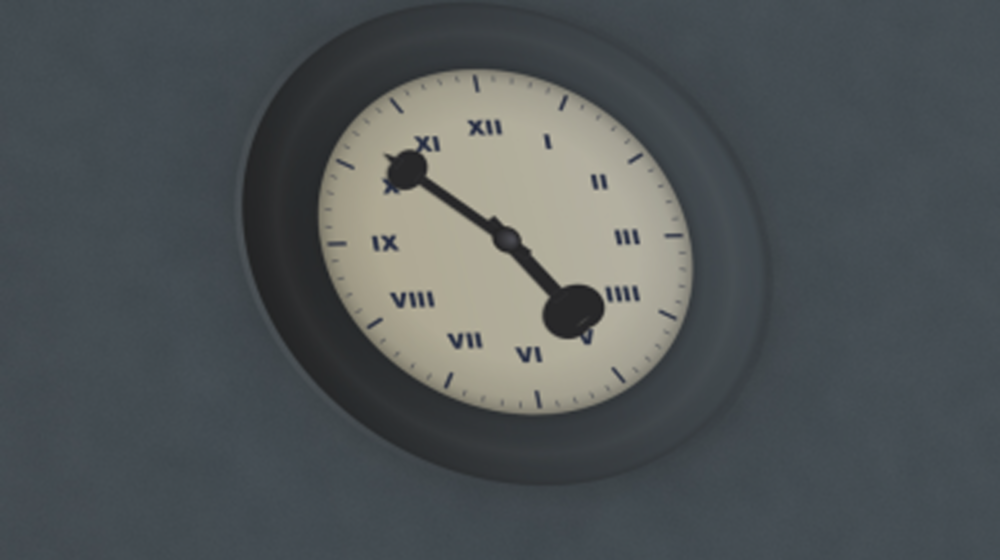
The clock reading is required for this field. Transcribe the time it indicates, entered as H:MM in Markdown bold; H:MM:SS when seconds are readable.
**4:52**
